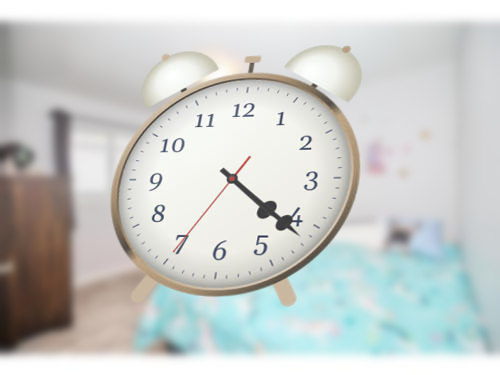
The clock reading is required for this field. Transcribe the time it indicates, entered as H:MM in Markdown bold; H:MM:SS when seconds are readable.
**4:21:35**
